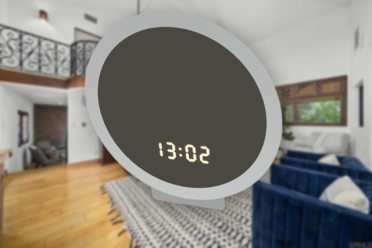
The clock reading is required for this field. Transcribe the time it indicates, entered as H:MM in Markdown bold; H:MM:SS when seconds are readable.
**13:02**
